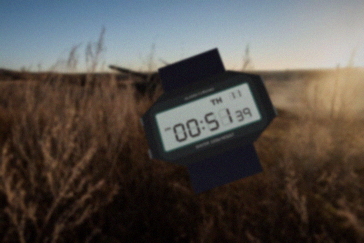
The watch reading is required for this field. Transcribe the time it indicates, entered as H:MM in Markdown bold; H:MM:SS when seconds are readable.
**0:51:39**
